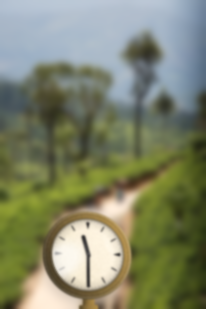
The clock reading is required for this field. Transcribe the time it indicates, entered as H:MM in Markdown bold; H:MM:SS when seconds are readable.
**11:30**
